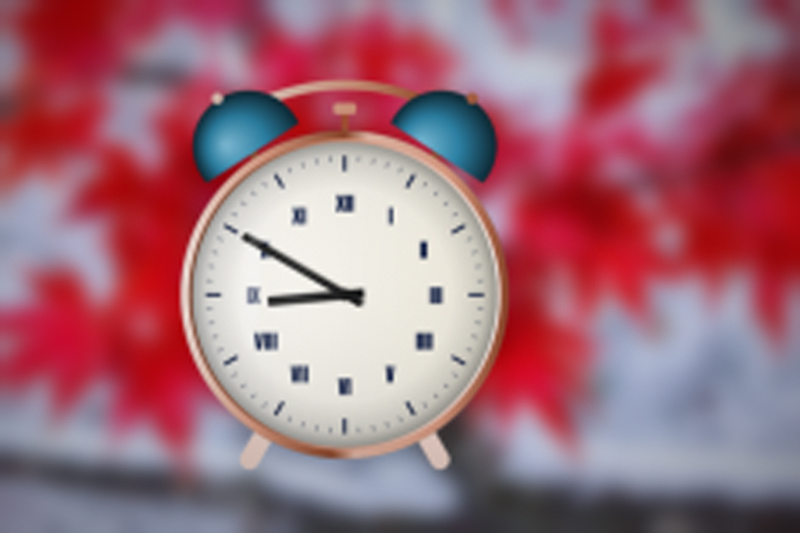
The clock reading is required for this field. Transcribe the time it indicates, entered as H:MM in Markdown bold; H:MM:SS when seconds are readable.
**8:50**
